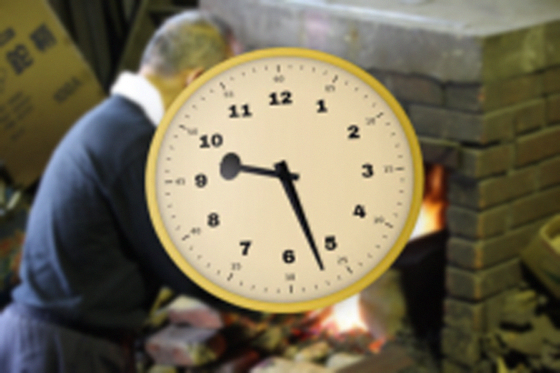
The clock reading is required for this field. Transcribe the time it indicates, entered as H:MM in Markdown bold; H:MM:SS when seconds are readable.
**9:27**
